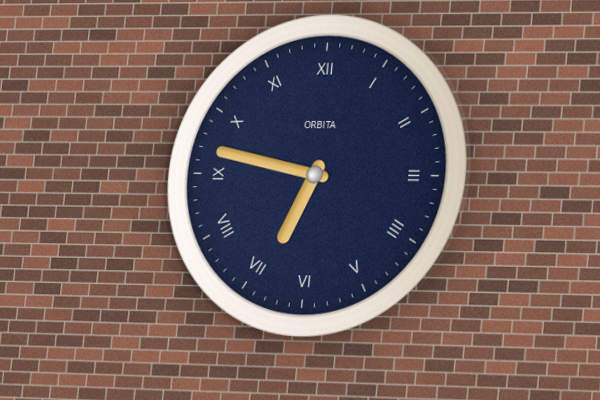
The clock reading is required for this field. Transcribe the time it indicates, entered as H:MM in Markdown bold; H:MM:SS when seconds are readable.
**6:47**
